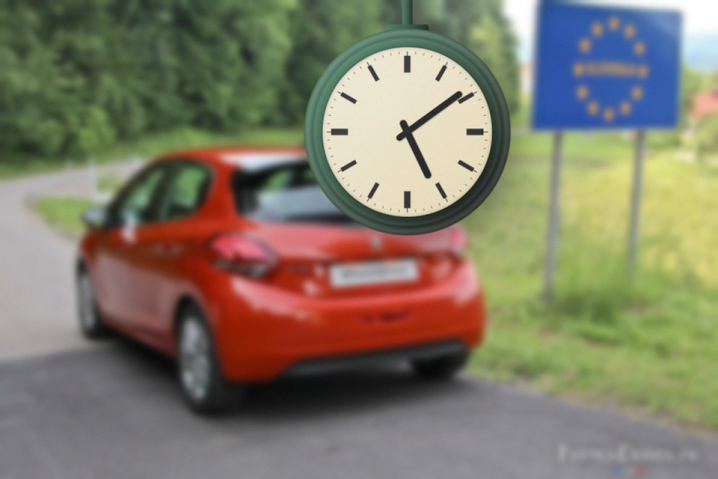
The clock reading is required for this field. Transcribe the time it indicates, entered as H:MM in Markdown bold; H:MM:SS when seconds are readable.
**5:09**
